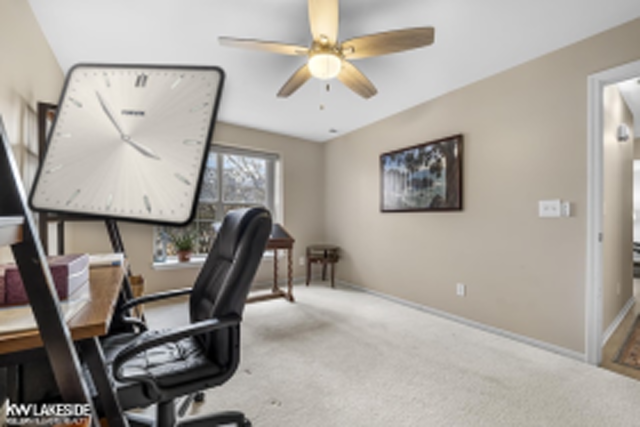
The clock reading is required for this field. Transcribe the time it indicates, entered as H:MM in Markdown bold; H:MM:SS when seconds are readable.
**3:53**
